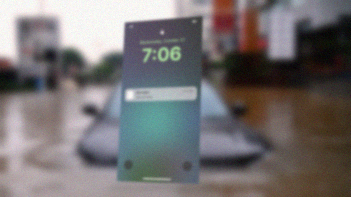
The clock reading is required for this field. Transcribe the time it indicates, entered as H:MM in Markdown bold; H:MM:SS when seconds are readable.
**7:06**
